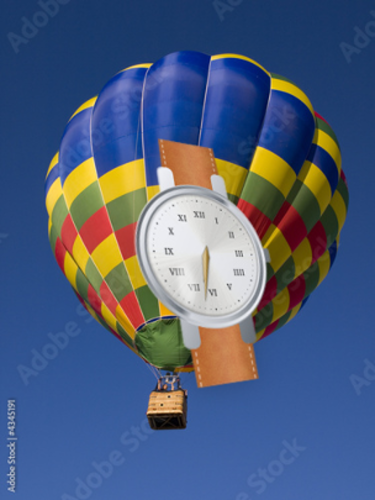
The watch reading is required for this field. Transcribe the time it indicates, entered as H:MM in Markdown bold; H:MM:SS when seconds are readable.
**6:32**
